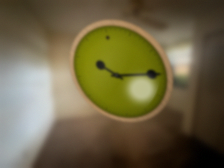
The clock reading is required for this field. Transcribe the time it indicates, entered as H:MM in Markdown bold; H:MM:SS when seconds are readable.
**10:15**
